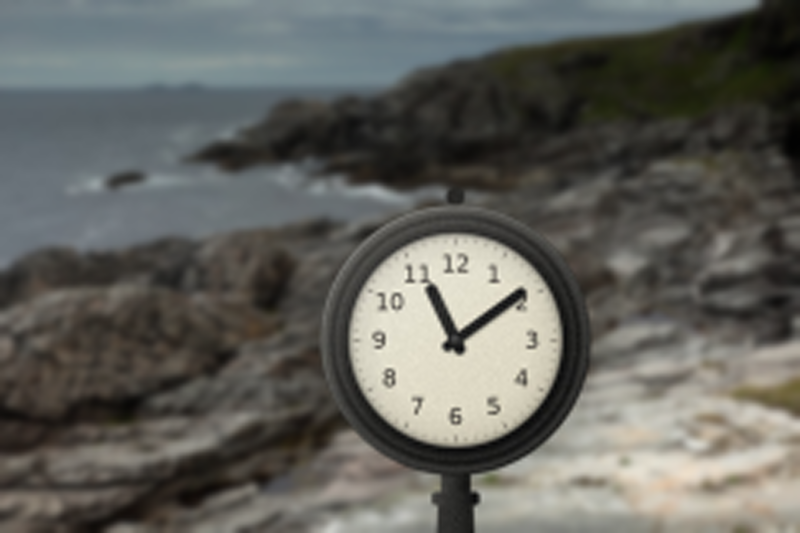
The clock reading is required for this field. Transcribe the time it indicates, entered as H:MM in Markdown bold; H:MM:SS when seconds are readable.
**11:09**
